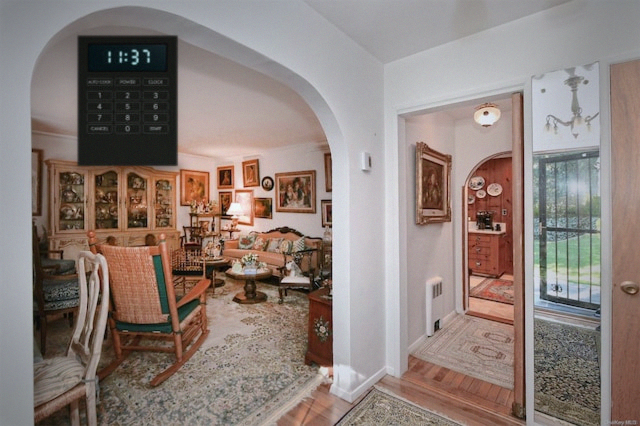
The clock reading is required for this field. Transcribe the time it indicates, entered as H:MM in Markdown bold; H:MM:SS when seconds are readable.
**11:37**
